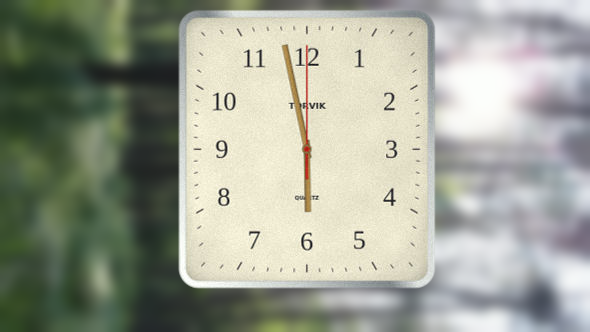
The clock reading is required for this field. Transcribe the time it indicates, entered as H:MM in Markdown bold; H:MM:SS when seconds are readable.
**5:58:00**
